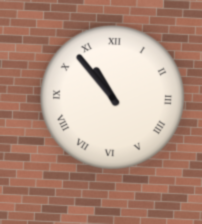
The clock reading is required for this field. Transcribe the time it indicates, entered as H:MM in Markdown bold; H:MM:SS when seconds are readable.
**10:53**
